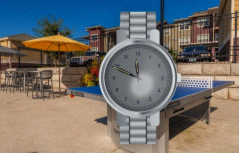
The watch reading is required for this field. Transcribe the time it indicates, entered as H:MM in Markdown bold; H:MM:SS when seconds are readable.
**11:49**
